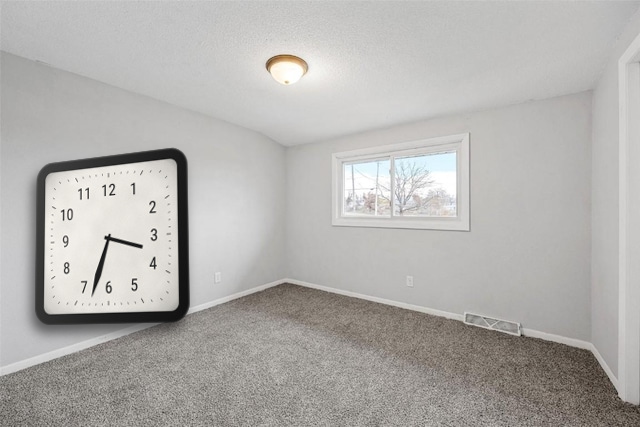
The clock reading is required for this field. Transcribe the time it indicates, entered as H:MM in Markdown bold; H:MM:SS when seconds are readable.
**3:33**
